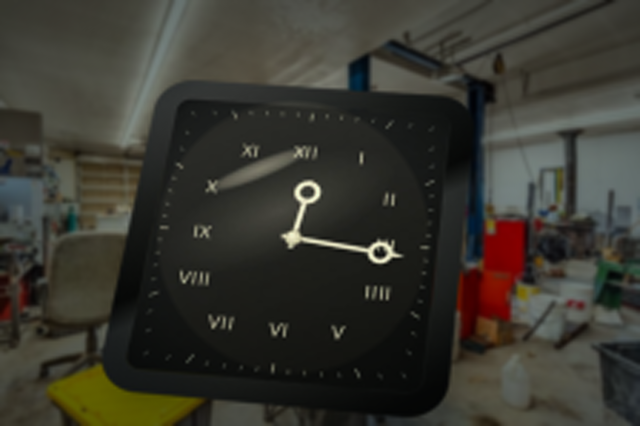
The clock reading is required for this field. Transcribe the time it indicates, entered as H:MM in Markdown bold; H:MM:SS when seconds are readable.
**12:16**
